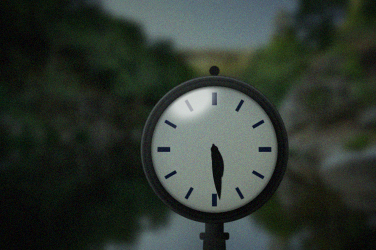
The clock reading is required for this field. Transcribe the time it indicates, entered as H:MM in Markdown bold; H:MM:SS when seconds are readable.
**5:29**
